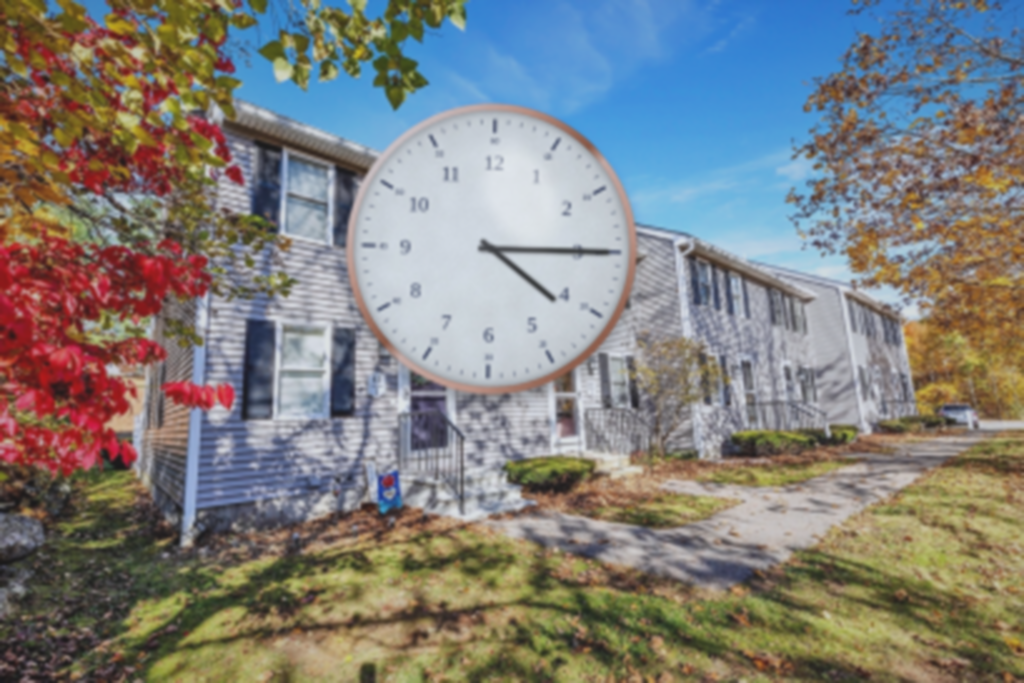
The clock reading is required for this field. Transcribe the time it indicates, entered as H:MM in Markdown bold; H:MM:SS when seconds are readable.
**4:15**
